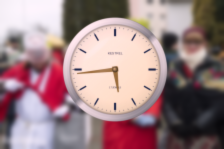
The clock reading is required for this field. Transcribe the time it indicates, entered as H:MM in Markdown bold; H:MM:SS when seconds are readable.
**5:44**
